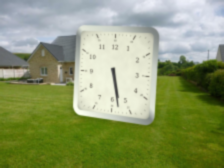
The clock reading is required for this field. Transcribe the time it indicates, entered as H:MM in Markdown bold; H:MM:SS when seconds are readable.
**5:28**
